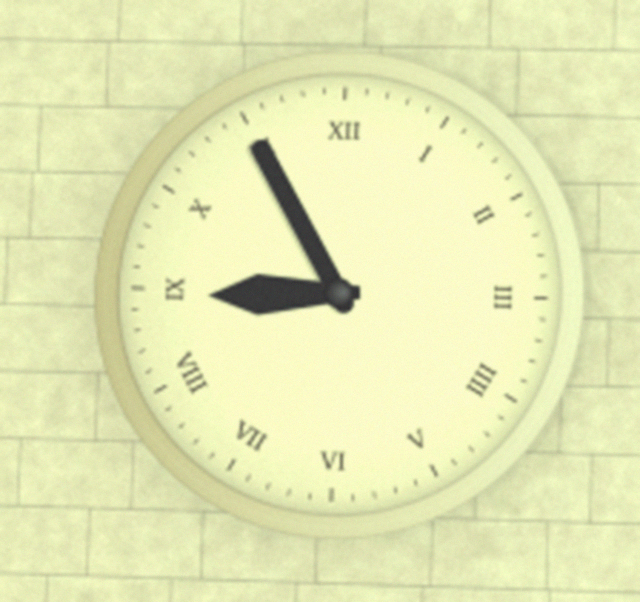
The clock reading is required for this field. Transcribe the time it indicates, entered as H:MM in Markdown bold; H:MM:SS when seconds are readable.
**8:55**
